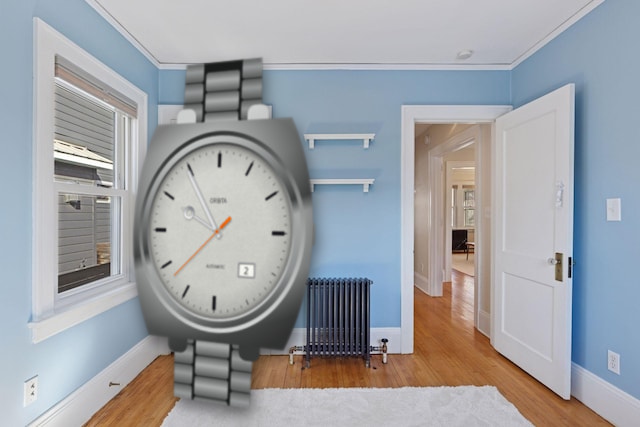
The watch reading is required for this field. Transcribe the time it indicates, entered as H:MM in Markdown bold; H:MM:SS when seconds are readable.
**9:54:38**
